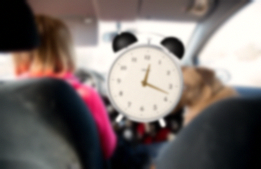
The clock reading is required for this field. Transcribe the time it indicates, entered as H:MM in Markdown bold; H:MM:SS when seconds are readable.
**12:18**
